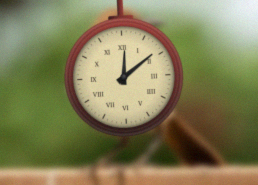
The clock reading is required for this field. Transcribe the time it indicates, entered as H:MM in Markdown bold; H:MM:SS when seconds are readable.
**12:09**
